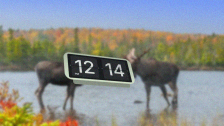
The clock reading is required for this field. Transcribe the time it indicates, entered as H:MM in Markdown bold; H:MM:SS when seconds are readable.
**12:14**
